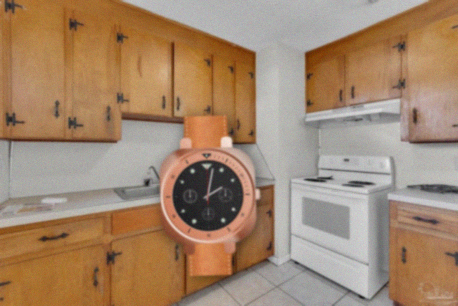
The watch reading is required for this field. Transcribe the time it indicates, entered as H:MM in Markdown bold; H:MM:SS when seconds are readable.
**2:02**
